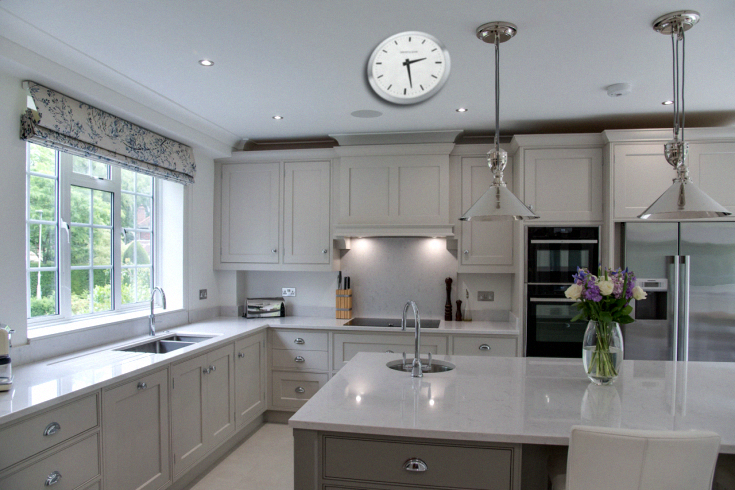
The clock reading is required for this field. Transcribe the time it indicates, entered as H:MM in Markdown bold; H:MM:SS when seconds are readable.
**2:28**
